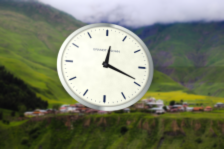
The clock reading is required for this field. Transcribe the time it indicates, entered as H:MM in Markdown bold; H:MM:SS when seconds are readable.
**12:19**
